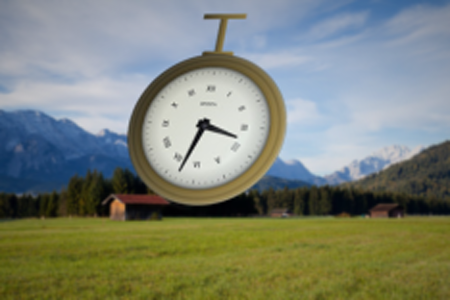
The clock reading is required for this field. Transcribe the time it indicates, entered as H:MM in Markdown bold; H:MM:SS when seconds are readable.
**3:33**
